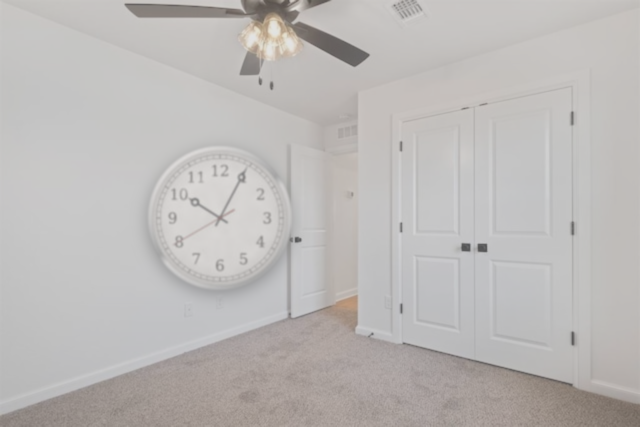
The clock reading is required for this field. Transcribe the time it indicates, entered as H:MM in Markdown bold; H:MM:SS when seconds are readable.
**10:04:40**
